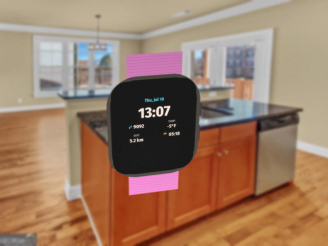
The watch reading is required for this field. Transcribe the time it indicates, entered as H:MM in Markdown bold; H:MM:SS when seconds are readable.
**13:07**
